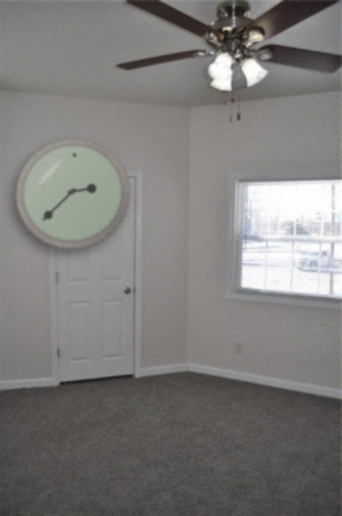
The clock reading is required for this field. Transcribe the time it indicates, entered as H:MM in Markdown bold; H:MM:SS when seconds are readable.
**2:37**
